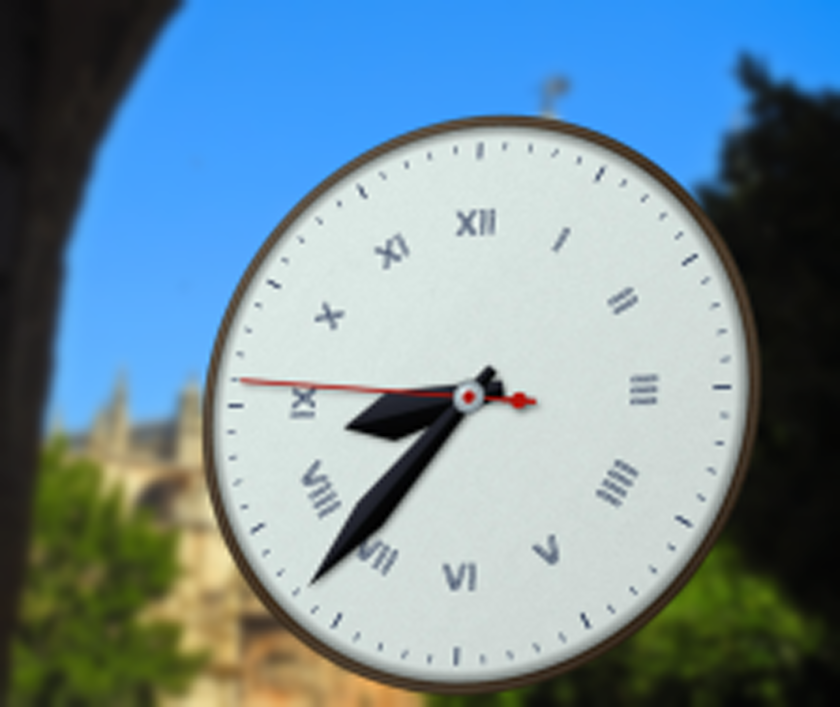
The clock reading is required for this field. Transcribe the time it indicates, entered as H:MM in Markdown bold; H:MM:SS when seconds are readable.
**8:36:46**
